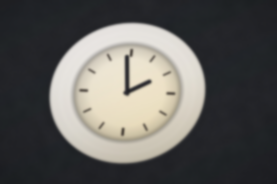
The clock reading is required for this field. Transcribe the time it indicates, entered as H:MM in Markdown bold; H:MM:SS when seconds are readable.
**1:59**
